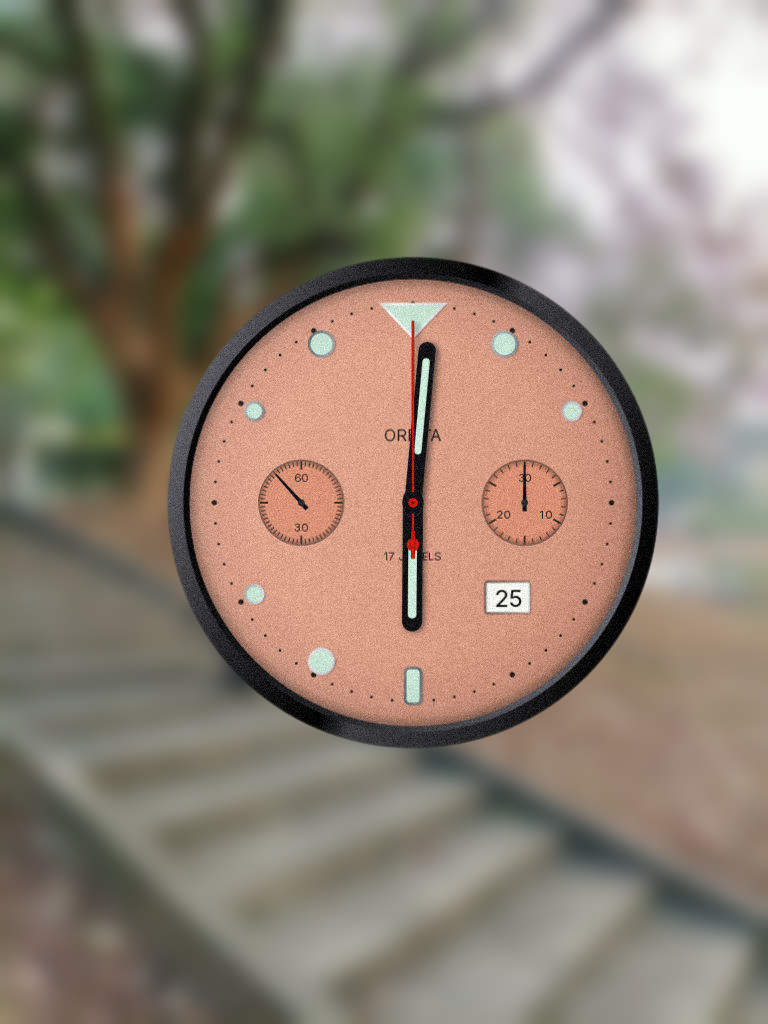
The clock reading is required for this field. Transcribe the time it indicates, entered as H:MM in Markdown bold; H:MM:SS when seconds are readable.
**6:00:53**
